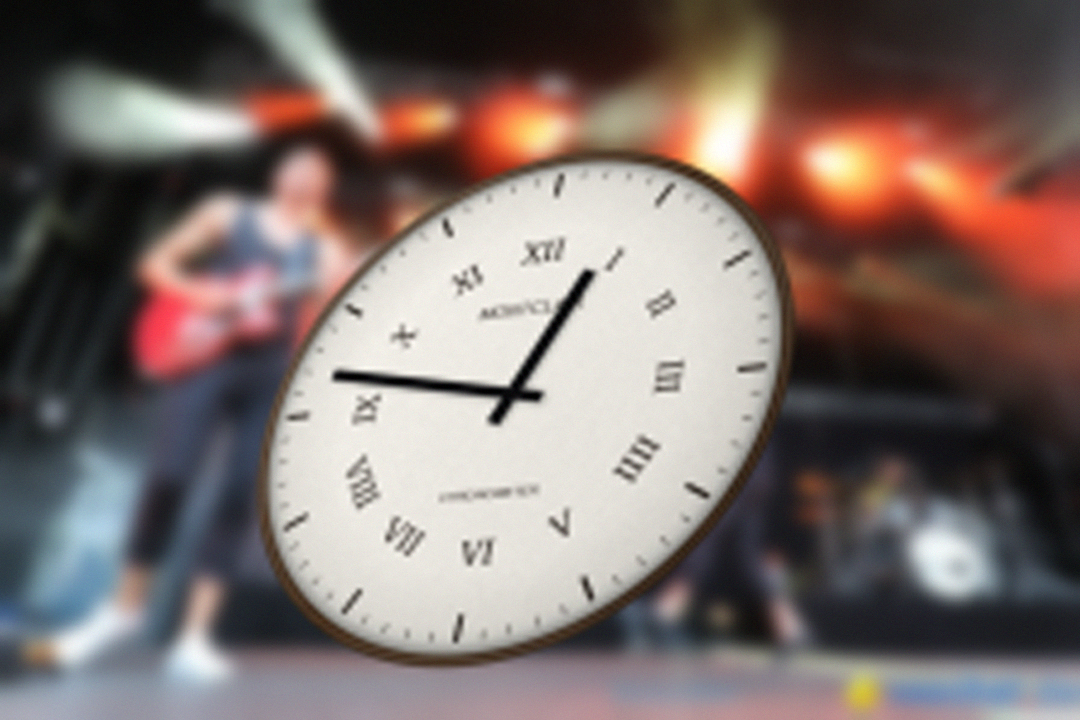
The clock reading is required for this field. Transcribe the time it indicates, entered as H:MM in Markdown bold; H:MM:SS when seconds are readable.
**12:47**
